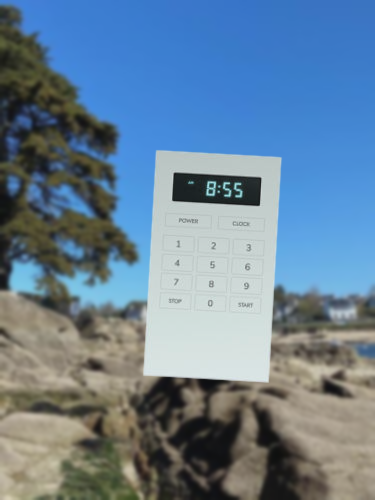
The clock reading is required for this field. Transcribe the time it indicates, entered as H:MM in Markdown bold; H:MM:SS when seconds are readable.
**8:55**
